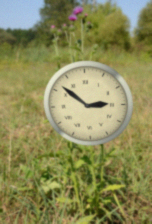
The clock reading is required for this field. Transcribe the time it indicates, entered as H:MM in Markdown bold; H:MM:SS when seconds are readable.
**2:52**
